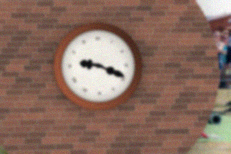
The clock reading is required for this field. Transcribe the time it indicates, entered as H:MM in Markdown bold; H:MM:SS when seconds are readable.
**9:19**
